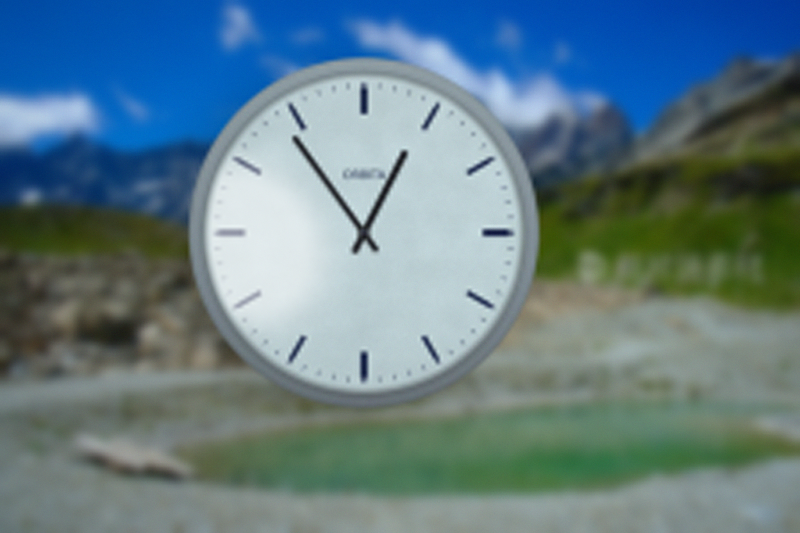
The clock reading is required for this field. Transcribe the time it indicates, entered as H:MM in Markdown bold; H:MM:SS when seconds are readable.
**12:54**
